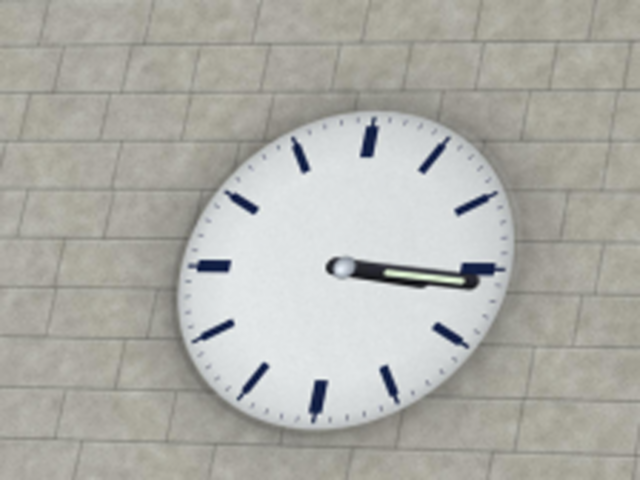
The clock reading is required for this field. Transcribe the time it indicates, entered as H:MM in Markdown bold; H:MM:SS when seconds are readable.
**3:16**
